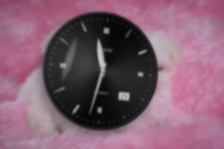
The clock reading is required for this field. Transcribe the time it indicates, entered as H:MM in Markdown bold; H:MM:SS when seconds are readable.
**11:32**
